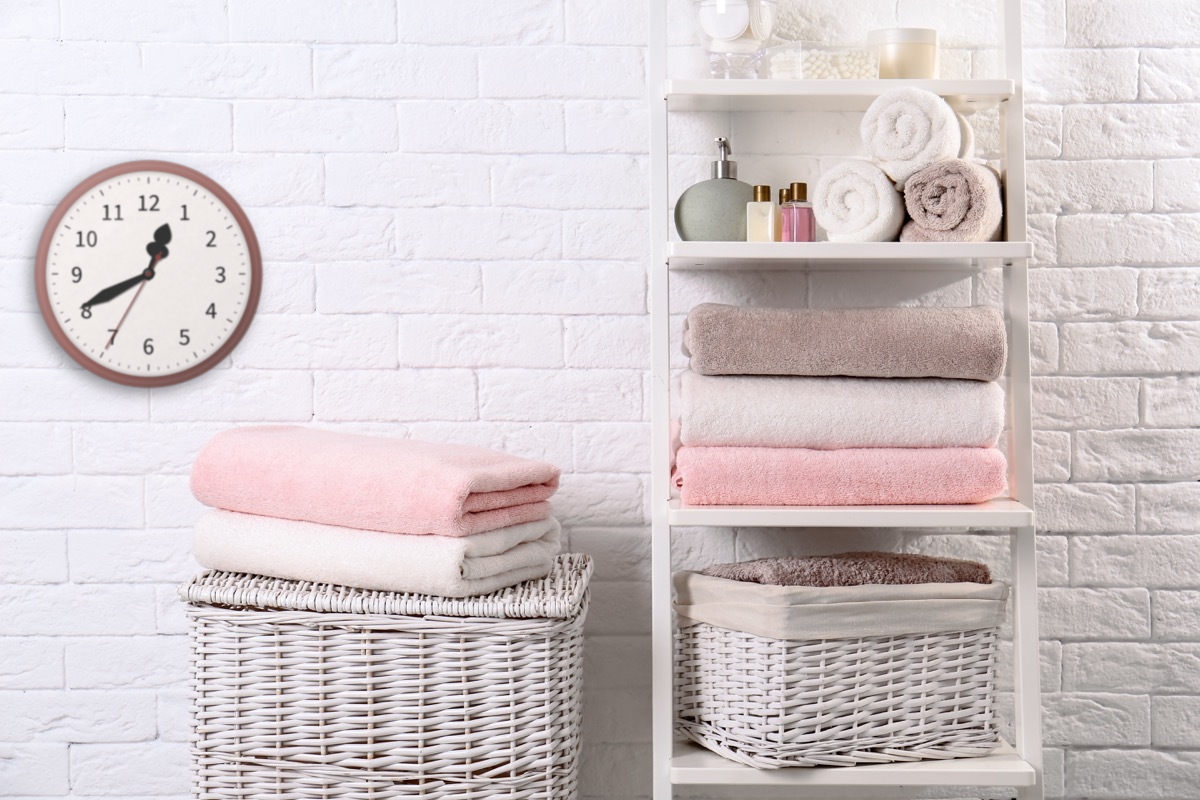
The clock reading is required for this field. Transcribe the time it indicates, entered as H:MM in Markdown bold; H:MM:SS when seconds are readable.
**12:40:35**
